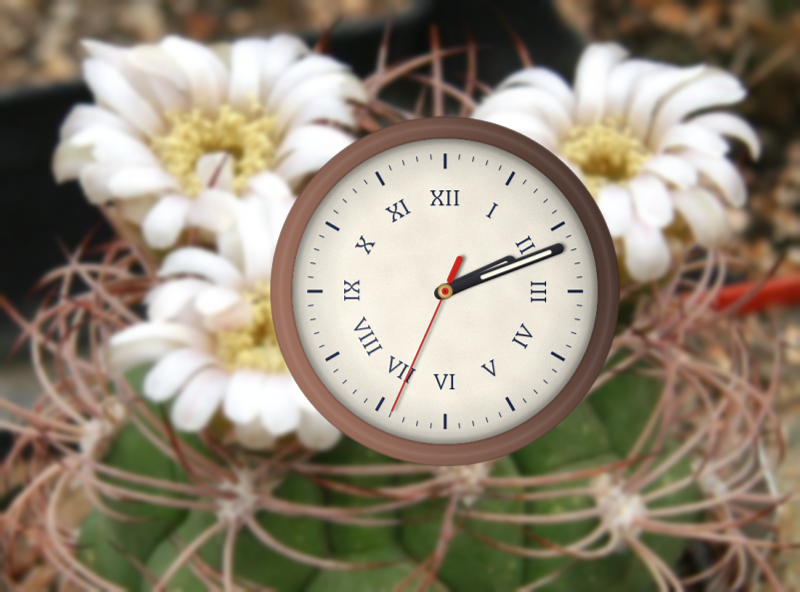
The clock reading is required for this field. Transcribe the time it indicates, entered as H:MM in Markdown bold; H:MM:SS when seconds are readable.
**2:11:34**
